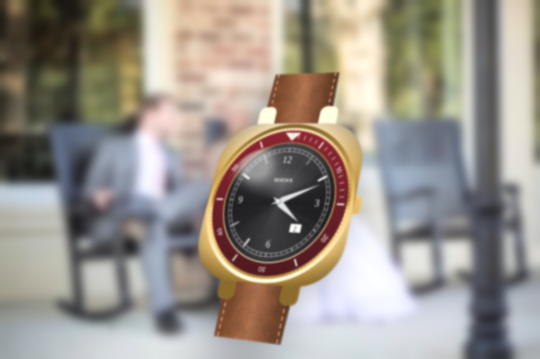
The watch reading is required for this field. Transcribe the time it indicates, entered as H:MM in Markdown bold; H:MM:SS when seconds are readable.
**4:11**
